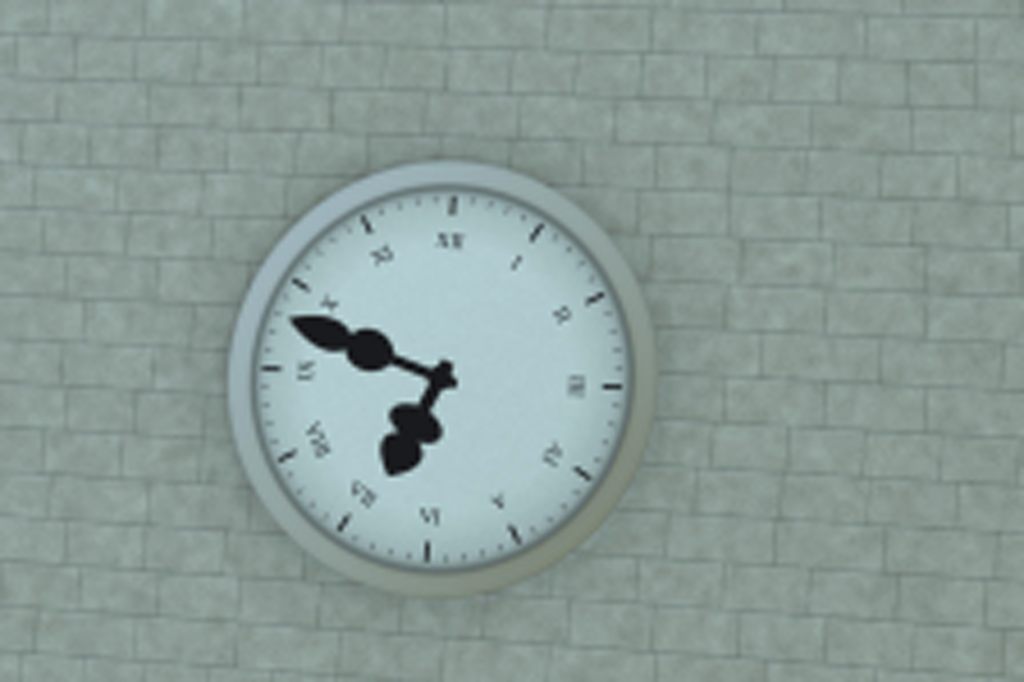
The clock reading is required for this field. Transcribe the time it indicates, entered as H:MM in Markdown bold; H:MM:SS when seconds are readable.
**6:48**
